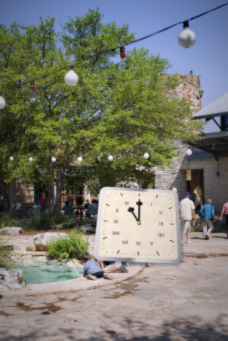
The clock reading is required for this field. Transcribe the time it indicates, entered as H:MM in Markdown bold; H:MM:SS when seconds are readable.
**11:00**
